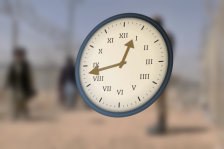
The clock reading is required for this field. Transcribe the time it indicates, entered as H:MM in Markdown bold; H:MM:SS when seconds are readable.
**12:43**
